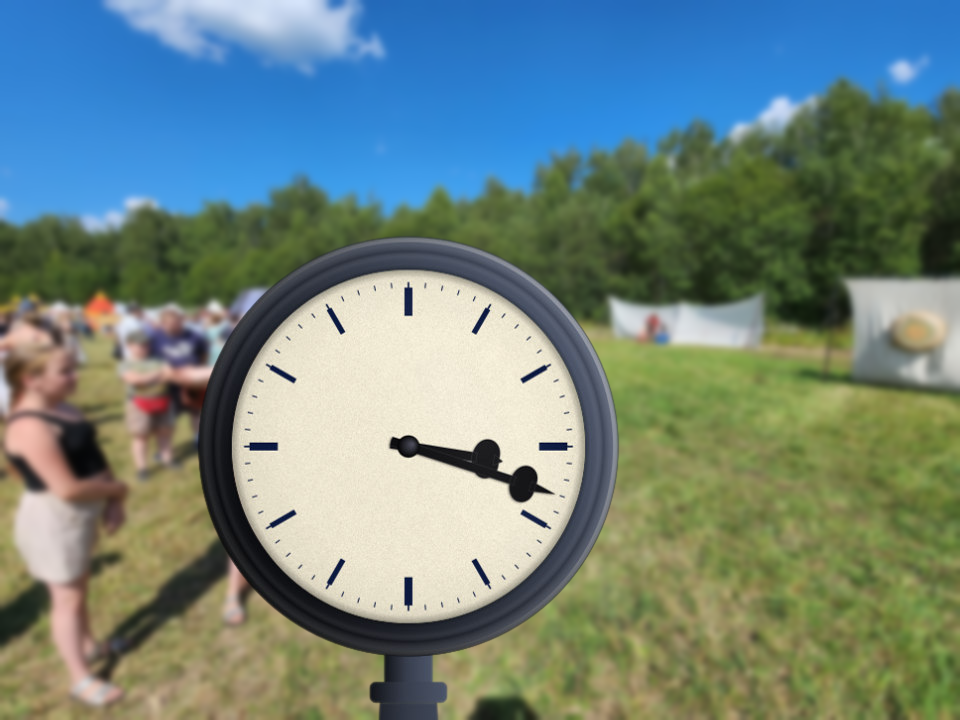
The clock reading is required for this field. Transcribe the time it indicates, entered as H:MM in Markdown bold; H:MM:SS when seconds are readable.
**3:18**
